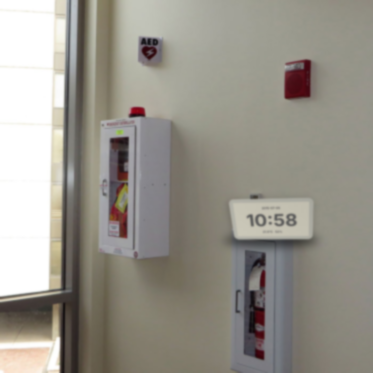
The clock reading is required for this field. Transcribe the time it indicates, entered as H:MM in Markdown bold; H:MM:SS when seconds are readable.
**10:58**
